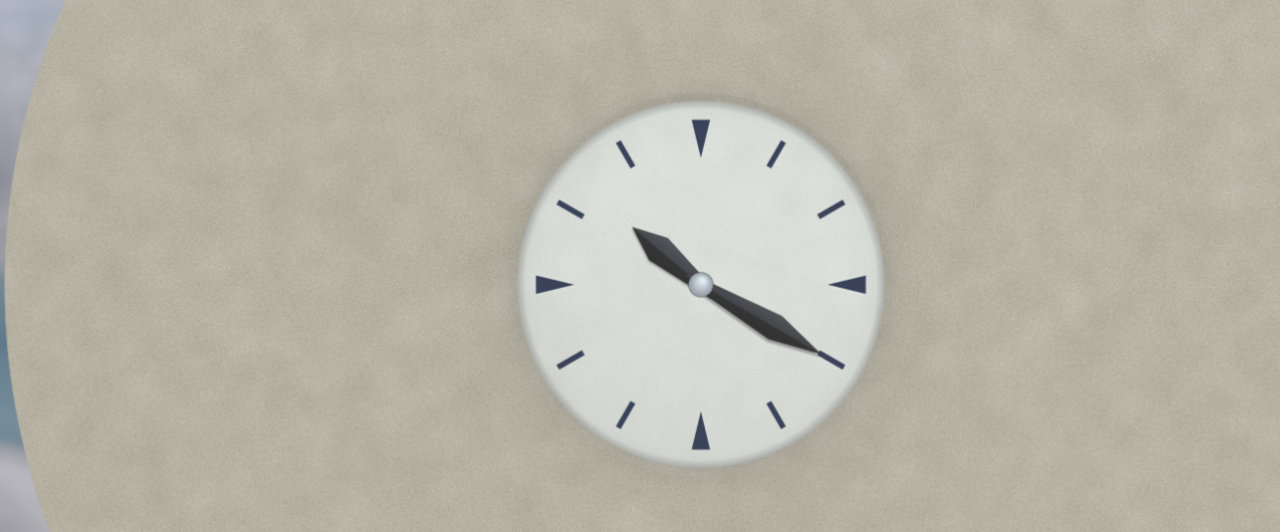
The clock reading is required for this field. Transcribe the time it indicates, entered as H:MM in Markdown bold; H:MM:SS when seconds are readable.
**10:20**
